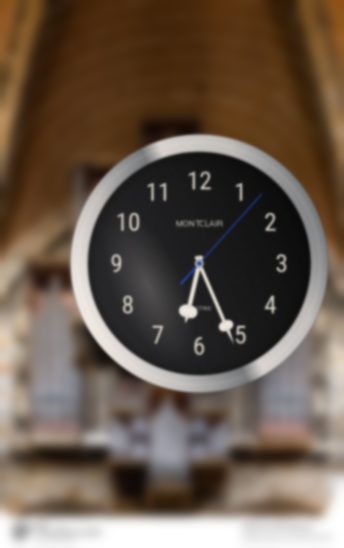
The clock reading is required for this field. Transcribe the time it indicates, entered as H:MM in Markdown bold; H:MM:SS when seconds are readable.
**6:26:07**
